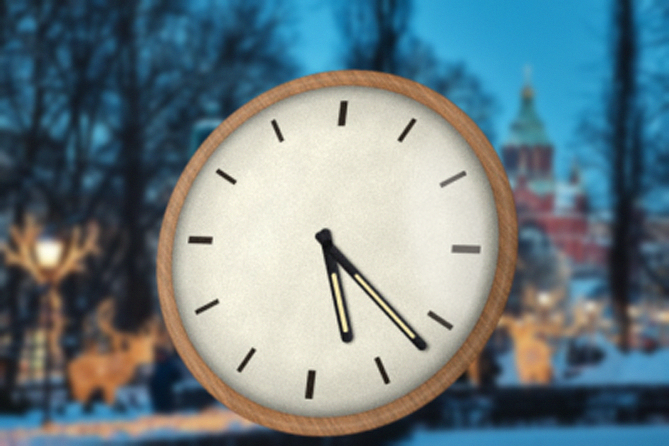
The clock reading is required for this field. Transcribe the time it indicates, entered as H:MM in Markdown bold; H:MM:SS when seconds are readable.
**5:22**
